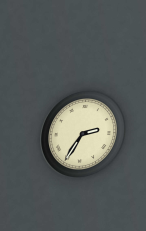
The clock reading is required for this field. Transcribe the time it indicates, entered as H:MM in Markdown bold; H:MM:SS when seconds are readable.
**2:35**
